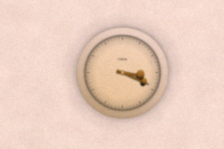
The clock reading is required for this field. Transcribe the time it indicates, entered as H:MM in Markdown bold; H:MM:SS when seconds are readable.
**3:19**
